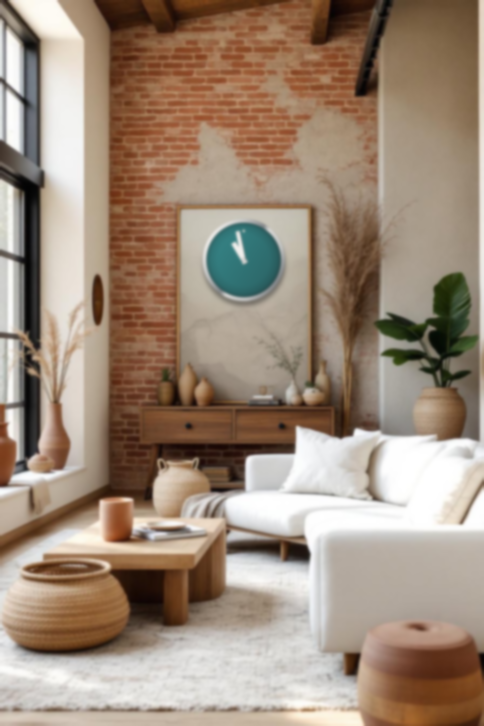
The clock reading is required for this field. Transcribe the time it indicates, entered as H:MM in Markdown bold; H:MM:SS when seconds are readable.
**10:58**
